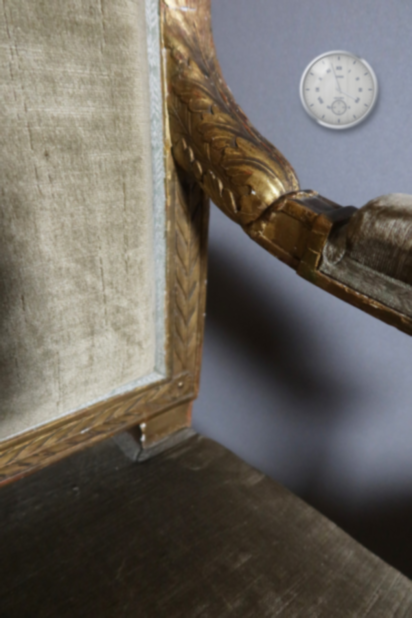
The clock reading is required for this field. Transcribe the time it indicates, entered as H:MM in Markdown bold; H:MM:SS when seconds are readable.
**3:57**
